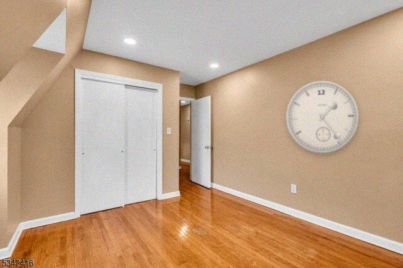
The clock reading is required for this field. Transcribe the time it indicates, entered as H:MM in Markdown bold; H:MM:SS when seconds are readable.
**1:24**
